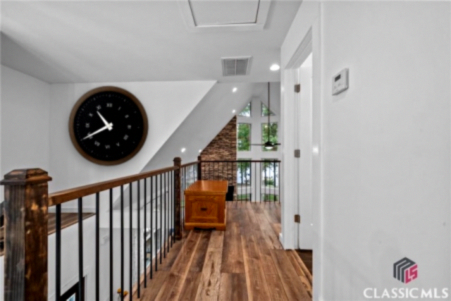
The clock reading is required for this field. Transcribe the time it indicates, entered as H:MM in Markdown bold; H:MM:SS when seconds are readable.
**10:40**
